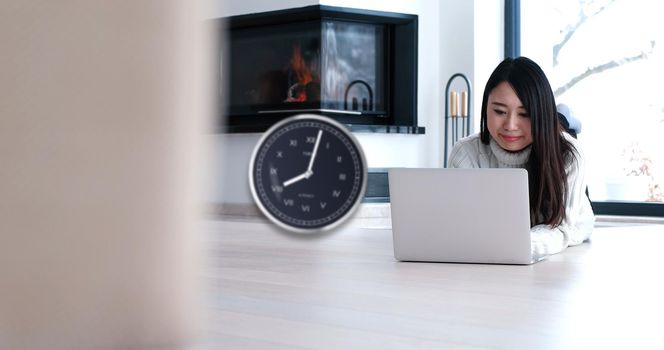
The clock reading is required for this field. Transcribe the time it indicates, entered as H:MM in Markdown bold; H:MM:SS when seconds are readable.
**8:02**
